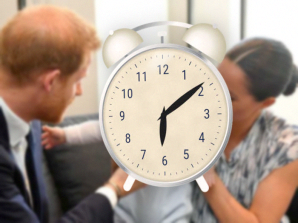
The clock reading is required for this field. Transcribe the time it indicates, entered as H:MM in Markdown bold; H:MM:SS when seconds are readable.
**6:09**
